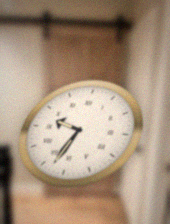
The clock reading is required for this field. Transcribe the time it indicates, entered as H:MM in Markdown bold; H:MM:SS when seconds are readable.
**9:33**
